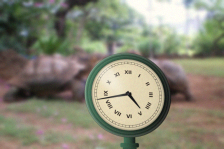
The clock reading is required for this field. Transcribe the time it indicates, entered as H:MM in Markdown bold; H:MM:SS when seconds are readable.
**4:43**
